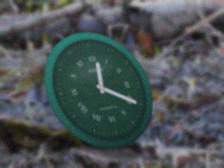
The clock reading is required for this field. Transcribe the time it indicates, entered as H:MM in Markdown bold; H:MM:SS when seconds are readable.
**12:20**
